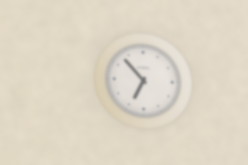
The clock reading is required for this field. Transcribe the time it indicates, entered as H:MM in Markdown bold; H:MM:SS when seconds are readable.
**6:53**
